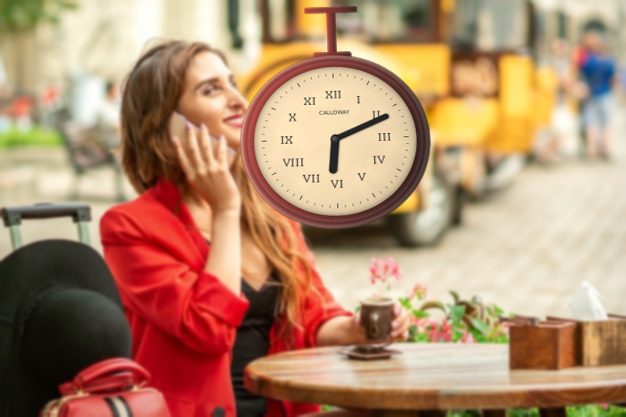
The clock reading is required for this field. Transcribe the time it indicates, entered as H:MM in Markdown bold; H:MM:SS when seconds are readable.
**6:11**
